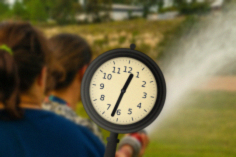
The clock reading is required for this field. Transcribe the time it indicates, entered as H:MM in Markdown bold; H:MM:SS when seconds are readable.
**12:32**
